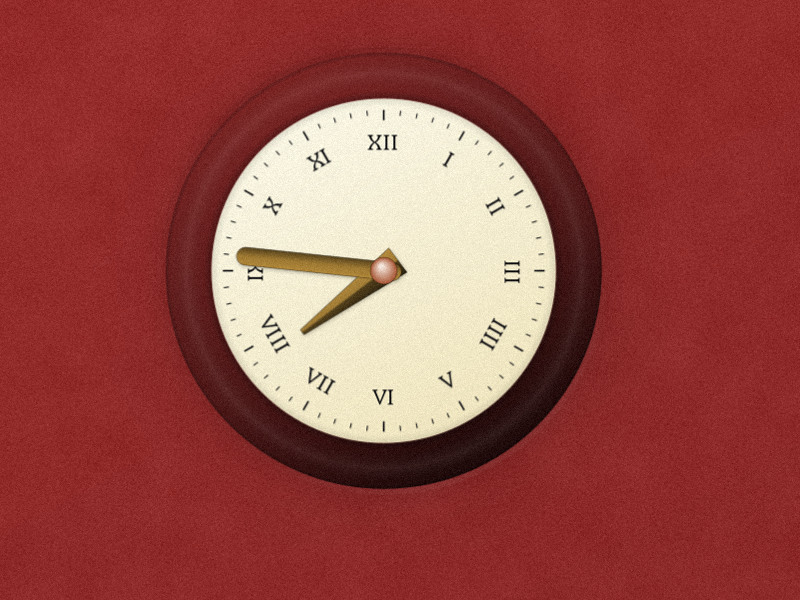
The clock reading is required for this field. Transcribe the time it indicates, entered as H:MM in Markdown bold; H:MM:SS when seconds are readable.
**7:46**
